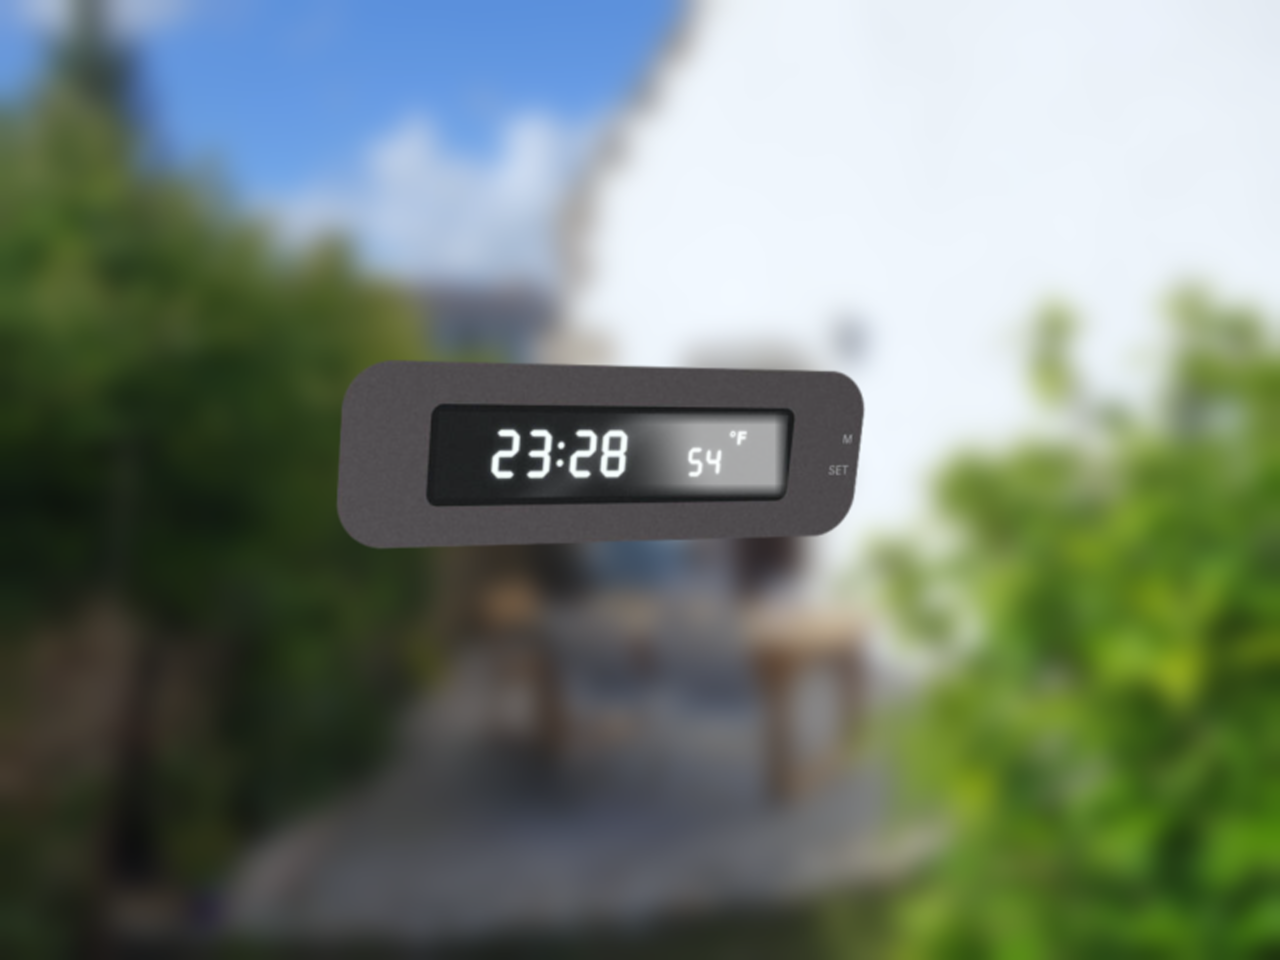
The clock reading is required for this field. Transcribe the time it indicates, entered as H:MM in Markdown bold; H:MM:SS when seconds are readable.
**23:28**
